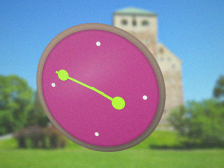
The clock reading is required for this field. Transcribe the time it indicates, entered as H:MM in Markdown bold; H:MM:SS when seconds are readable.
**3:48**
